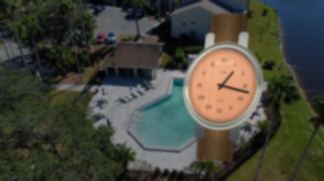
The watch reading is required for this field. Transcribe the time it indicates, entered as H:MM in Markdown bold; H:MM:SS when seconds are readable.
**1:17**
